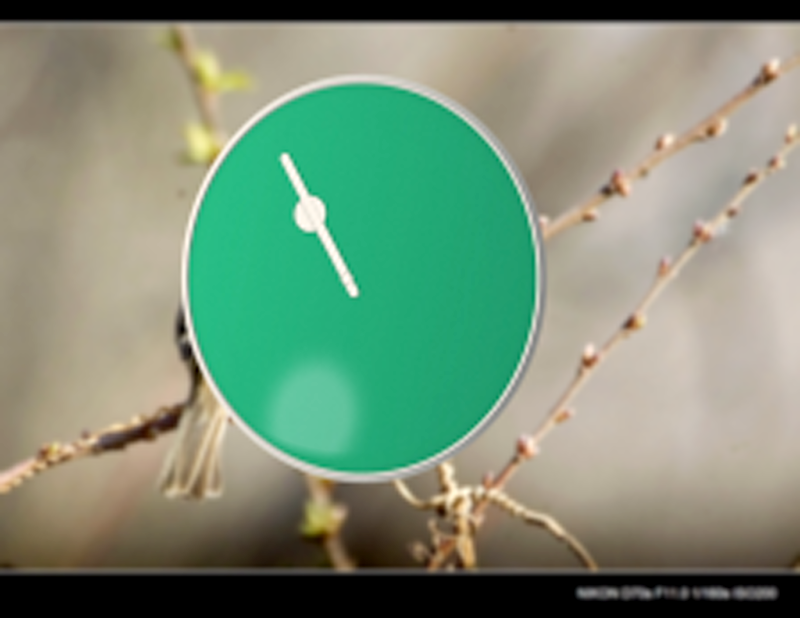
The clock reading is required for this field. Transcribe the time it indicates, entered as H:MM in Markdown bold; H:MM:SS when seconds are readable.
**10:55**
